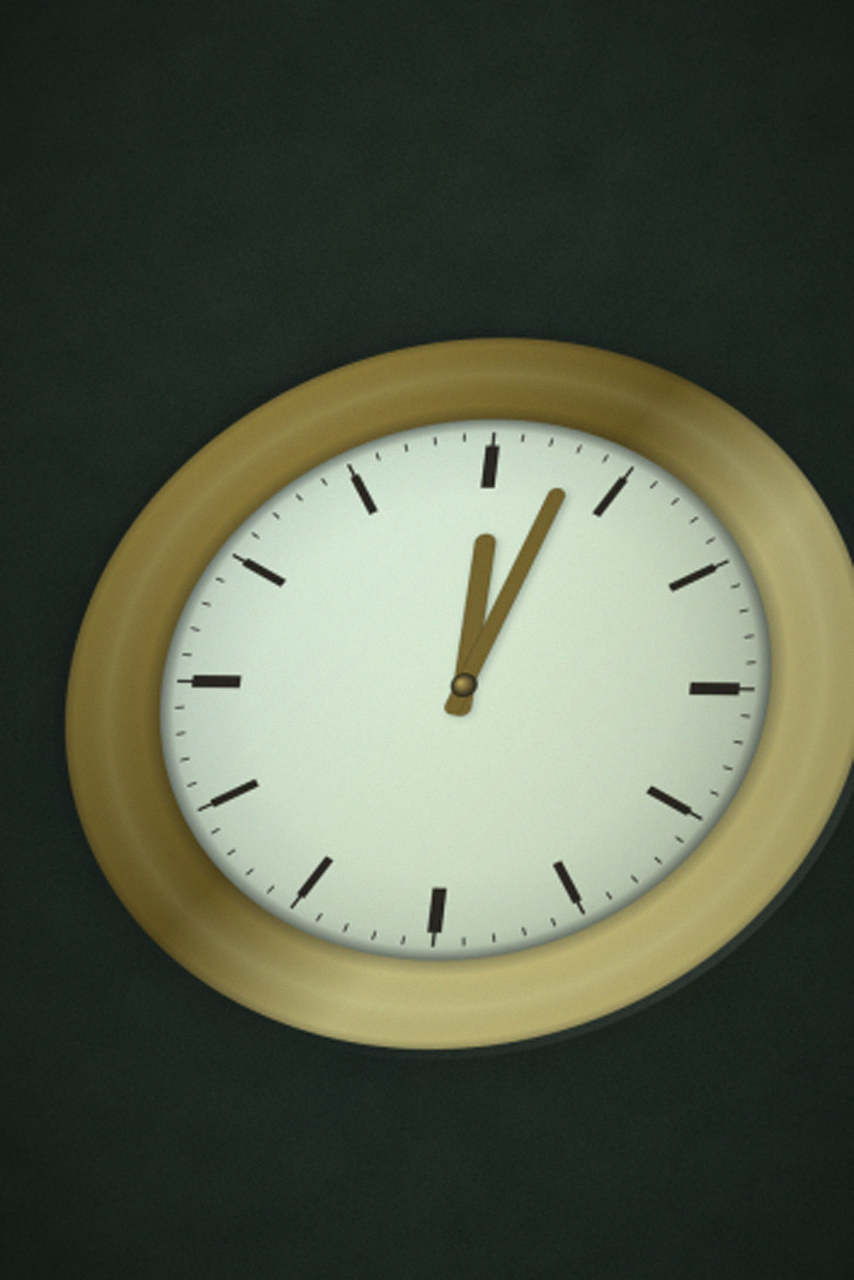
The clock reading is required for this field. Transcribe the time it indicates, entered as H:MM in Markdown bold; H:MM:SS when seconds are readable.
**12:03**
